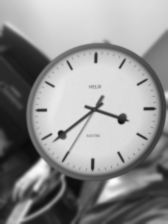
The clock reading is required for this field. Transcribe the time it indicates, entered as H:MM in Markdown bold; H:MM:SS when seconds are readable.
**3:38:35**
